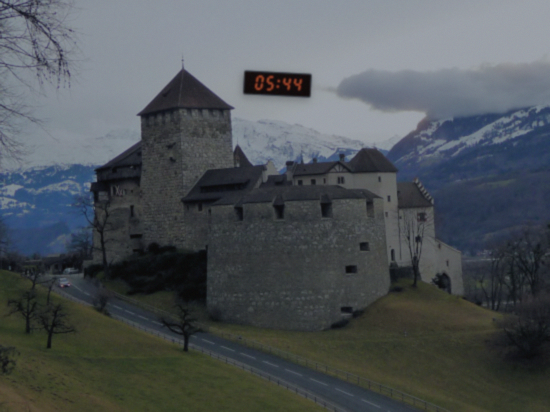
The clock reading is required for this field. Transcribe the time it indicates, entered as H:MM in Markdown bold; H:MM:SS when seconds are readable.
**5:44**
